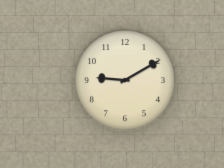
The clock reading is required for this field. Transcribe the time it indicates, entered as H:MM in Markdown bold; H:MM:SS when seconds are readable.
**9:10**
